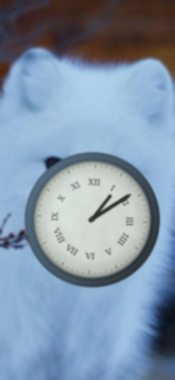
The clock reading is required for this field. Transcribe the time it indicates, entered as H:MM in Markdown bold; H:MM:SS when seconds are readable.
**1:09**
